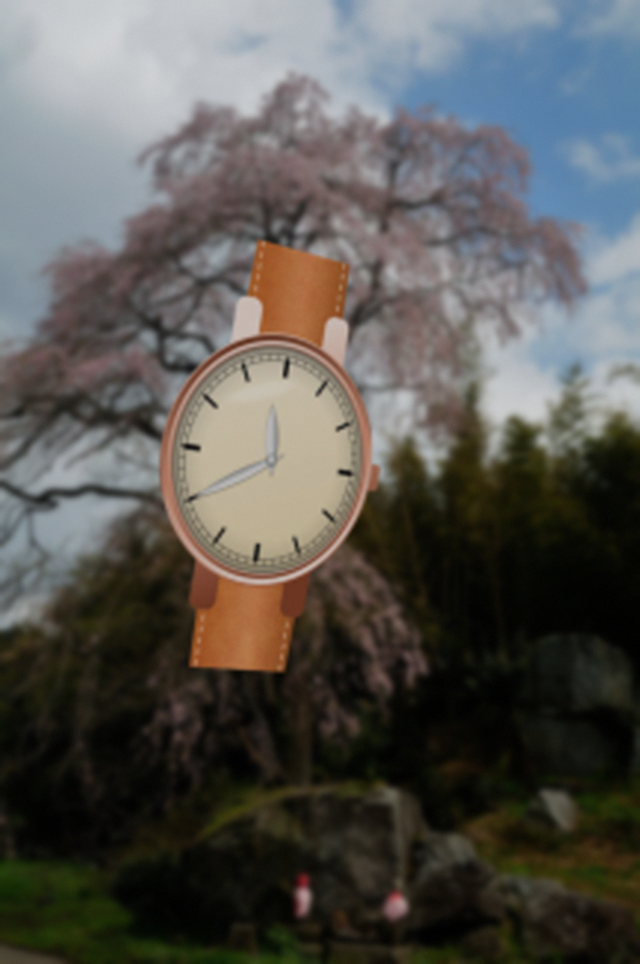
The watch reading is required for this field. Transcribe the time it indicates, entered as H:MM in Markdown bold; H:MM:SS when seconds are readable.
**11:40**
